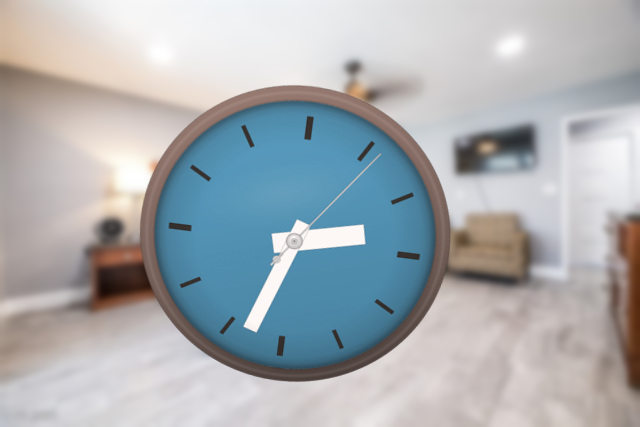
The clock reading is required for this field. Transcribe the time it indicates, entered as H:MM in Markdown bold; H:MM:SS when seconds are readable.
**2:33:06**
